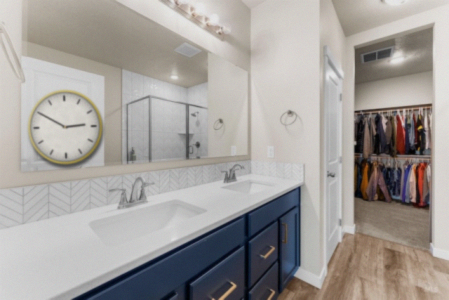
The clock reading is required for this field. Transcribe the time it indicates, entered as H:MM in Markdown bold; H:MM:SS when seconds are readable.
**2:50**
